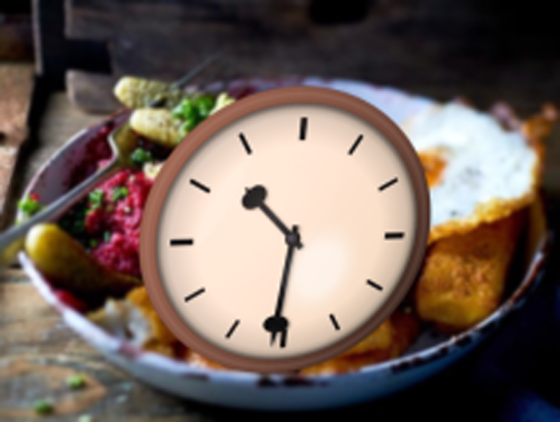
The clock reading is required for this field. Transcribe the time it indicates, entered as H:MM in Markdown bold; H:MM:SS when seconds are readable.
**10:31**
